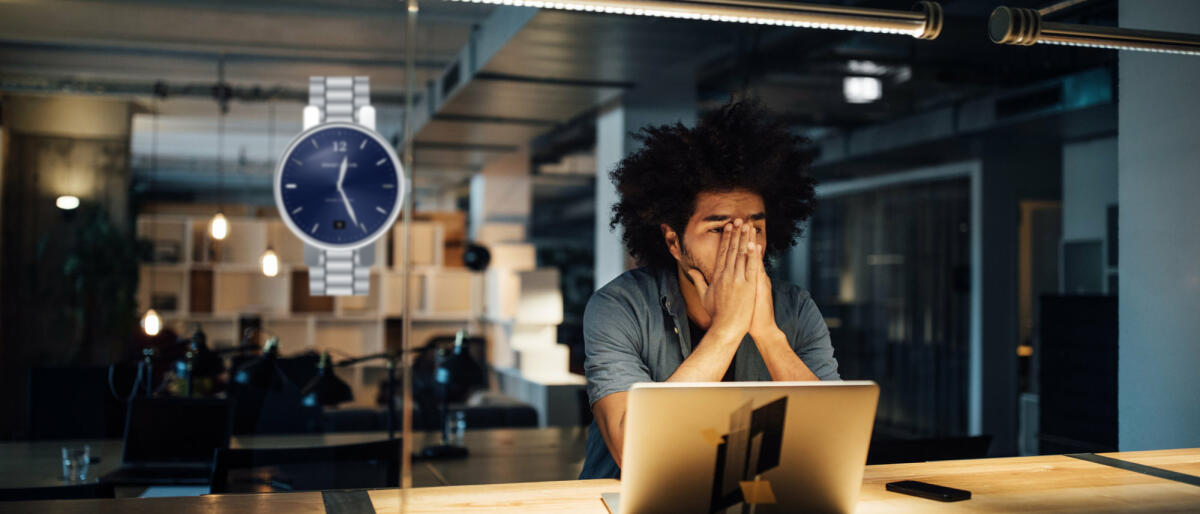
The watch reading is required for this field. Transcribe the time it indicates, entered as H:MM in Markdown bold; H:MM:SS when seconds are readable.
**12:26**
